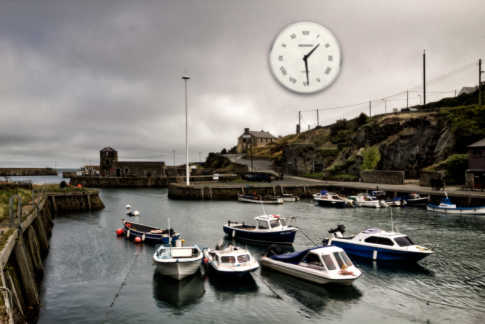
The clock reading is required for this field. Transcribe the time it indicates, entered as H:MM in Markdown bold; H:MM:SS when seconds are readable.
**1:29**
